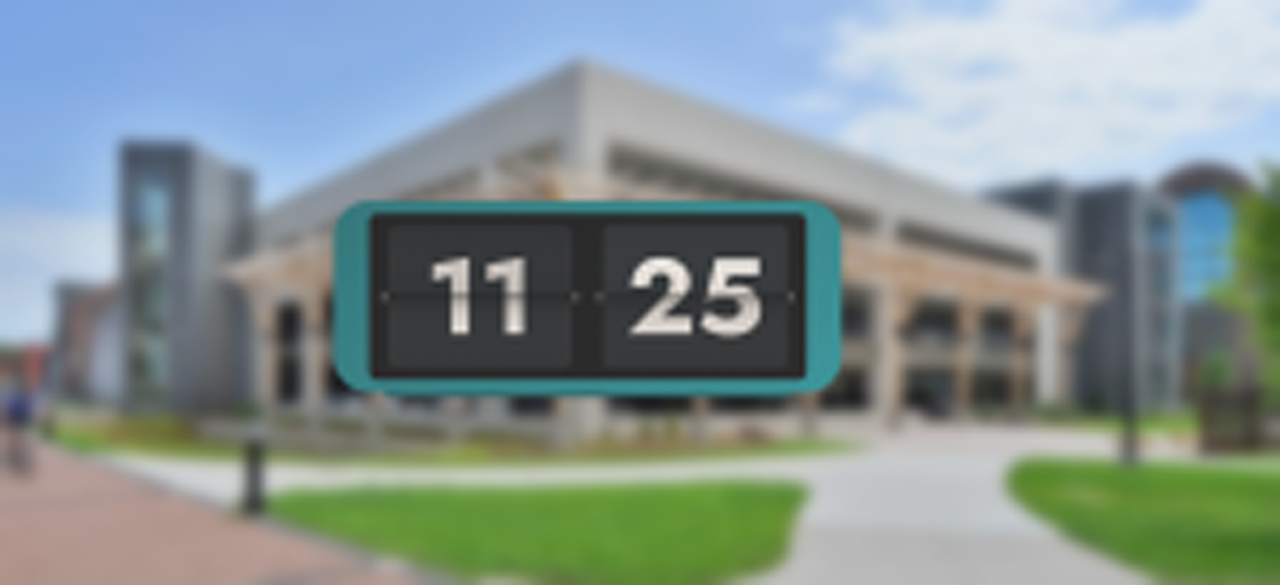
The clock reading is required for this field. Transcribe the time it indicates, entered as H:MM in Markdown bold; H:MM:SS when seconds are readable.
**11:25**
